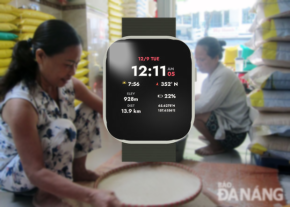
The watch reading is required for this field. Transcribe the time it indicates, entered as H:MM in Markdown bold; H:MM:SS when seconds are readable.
**12:11**
